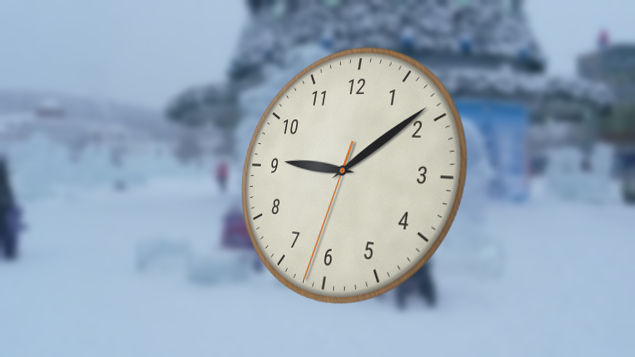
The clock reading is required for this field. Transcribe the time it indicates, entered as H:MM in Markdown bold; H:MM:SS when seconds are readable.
**9:08:32**
